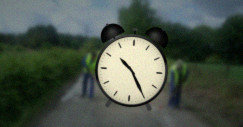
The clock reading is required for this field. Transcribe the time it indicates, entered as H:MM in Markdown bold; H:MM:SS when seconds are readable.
**10:25**
